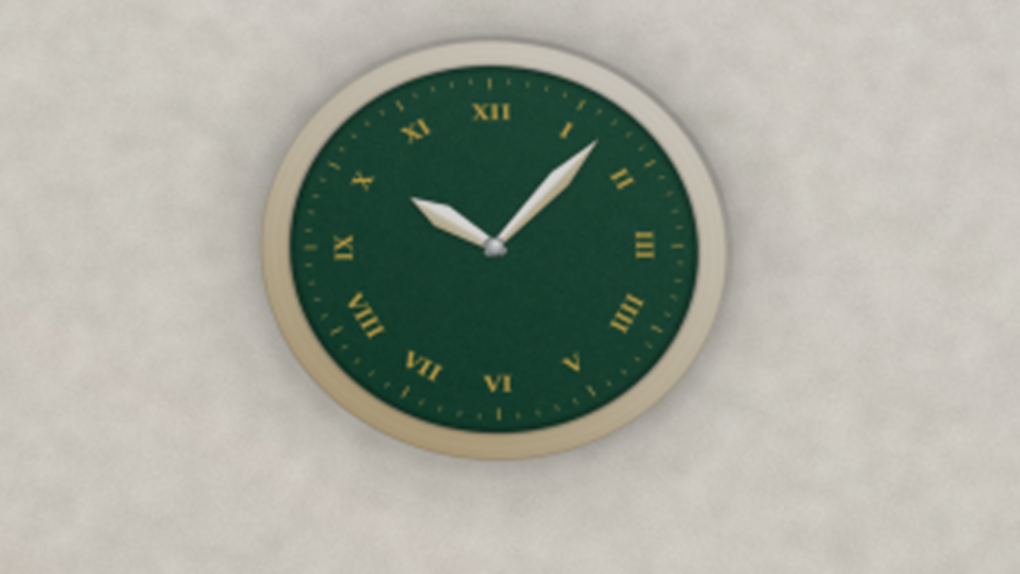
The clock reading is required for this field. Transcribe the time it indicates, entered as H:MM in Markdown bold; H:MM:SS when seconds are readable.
**10:07**
